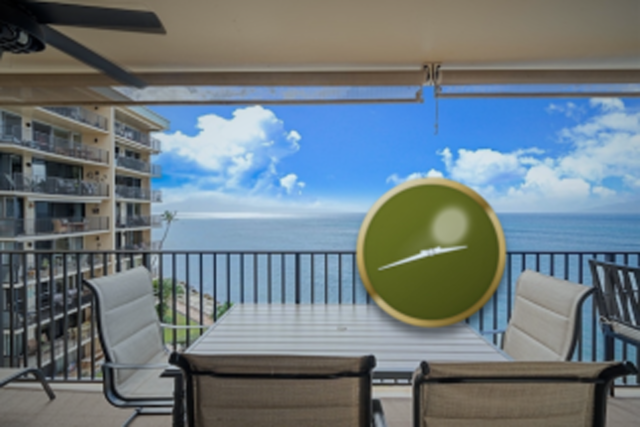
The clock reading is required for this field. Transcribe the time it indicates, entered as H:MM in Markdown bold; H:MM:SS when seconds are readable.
**2:42**
